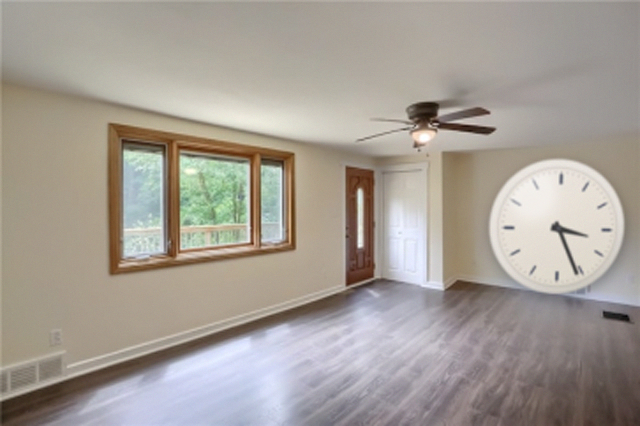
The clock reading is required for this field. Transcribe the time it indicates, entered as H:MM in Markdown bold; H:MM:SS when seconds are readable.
**3:26**
